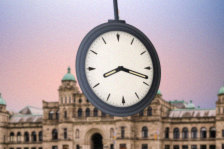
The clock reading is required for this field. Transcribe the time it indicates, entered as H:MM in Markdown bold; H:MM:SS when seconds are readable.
**8:18**
